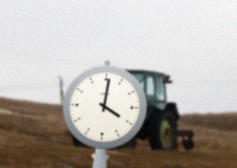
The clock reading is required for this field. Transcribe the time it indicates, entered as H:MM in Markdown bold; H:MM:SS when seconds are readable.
**4:01**
